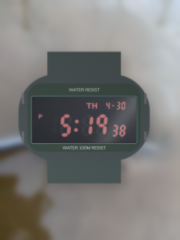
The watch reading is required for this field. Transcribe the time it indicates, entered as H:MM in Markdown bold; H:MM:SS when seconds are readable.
**5:19:38**
